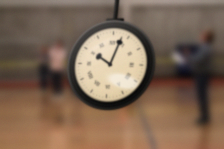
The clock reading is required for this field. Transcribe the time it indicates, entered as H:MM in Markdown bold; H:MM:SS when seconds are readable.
**10:03**
